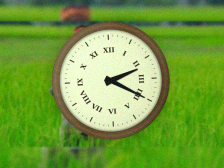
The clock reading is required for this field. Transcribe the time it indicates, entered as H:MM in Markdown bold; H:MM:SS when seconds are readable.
**2:20**
